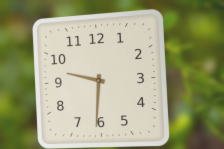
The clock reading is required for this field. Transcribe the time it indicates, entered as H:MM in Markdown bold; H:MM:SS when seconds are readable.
**9:31**
